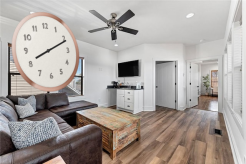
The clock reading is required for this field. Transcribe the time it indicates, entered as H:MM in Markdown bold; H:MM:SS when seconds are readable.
**8:11**
